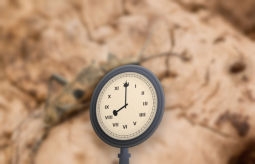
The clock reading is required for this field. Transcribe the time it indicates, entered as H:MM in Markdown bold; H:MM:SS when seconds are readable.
**8:00**
